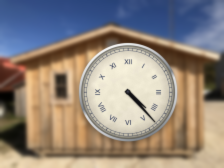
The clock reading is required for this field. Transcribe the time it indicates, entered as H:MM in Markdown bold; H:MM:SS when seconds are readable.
**4:23**
